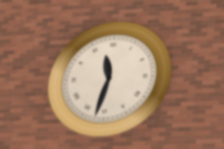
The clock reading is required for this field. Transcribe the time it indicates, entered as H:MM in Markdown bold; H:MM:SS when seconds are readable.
**11:32**
